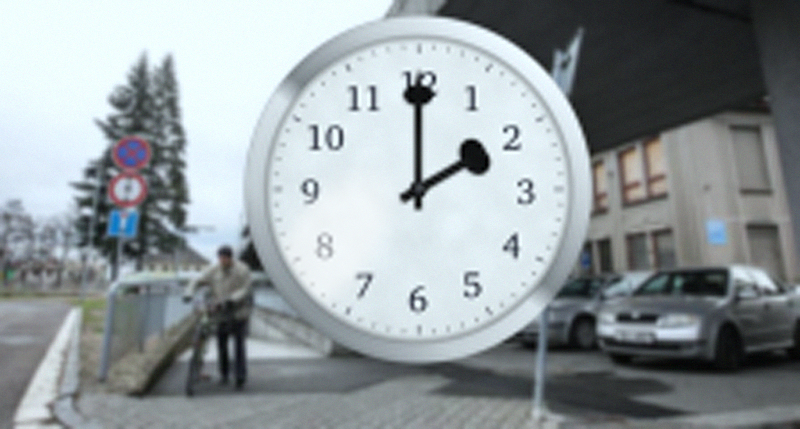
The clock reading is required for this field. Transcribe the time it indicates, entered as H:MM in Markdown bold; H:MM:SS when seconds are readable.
**2:00**
